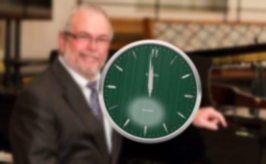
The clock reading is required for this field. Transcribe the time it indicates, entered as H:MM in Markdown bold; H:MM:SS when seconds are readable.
**11:59**
